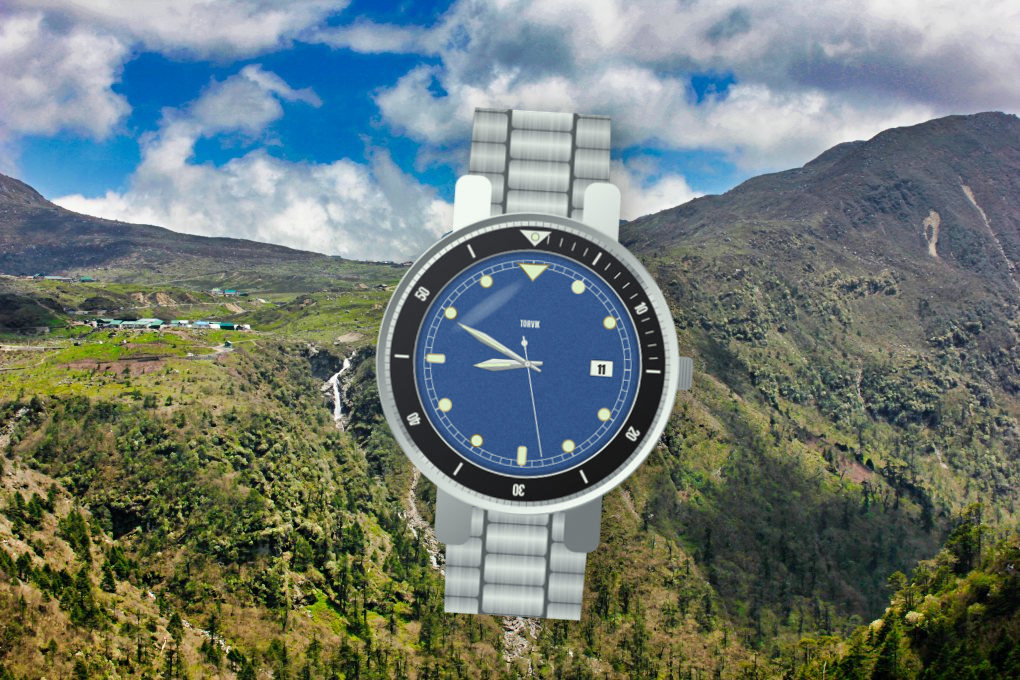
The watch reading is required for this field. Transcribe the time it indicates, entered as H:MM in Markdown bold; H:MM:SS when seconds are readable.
**8:49:28**
